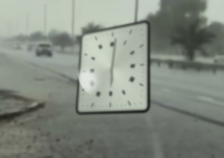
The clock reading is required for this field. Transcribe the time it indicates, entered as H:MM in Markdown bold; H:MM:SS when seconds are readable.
**6:01**
